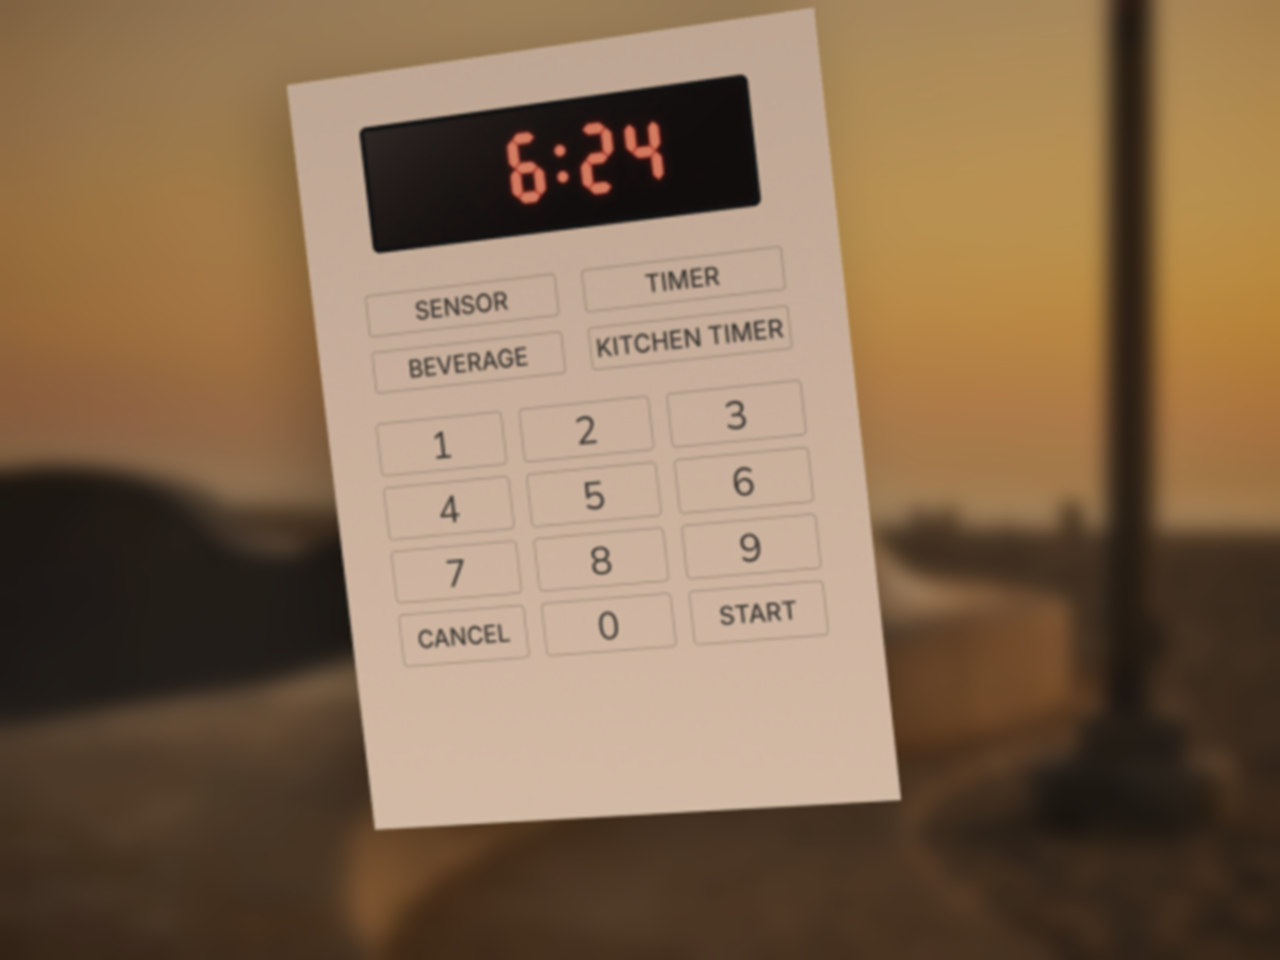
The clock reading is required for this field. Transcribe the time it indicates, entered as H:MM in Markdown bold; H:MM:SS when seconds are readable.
**6:24**
